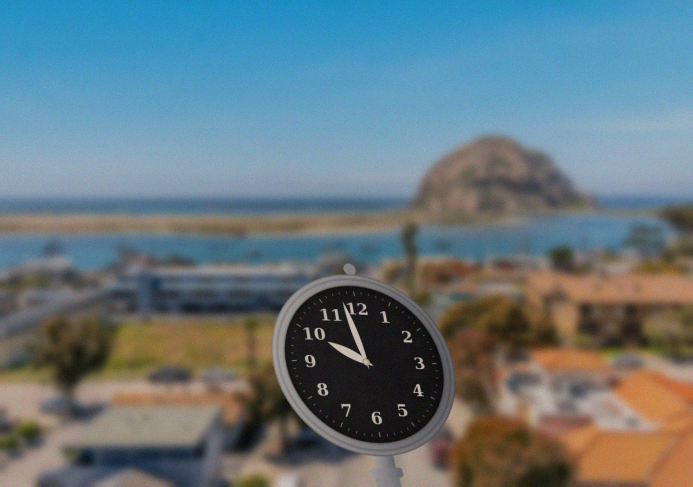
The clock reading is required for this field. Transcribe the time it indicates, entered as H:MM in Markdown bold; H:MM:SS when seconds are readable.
**9:58**
